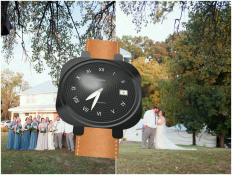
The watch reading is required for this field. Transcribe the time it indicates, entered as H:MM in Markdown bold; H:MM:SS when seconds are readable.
**7:33**
